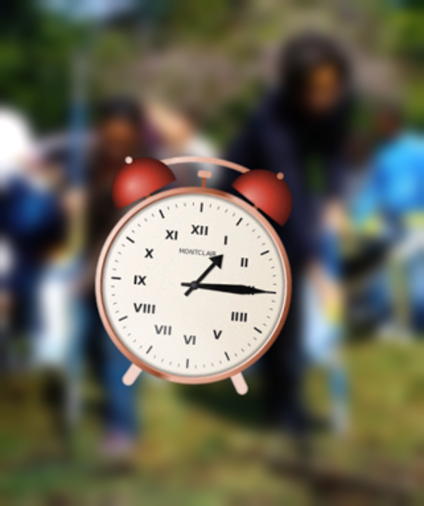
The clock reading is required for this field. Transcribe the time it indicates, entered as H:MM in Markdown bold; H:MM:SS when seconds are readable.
**1:15**
